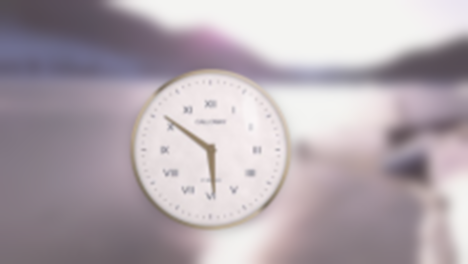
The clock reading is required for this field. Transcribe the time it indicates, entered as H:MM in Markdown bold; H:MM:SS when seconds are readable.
**5:51**
